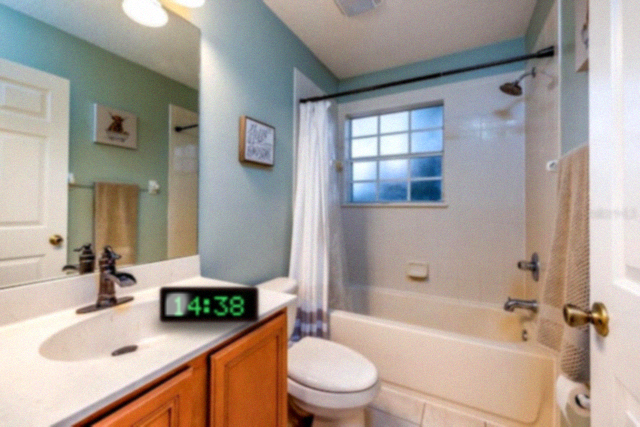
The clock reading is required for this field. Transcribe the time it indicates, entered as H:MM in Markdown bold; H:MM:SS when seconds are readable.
**14:38**
